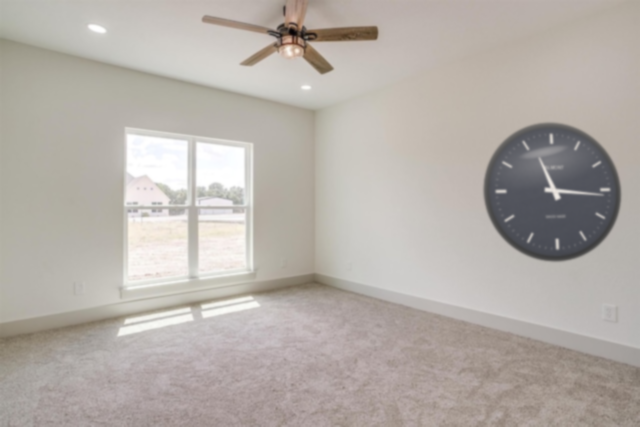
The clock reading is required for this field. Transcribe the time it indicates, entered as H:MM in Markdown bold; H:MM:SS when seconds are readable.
**11:16**
